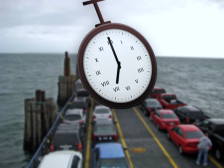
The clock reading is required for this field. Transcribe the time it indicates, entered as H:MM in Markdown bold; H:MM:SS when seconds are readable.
**7:00**
